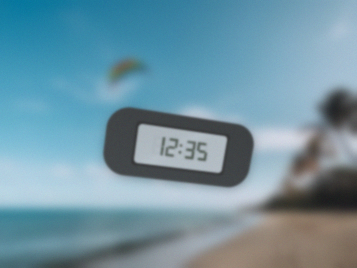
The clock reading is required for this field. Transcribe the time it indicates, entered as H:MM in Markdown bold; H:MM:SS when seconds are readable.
**12:35**
